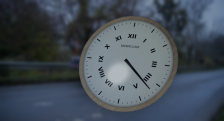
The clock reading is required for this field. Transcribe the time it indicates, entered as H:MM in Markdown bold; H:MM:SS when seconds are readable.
**4:22**
